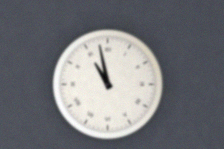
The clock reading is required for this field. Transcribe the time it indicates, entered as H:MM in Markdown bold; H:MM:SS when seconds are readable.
**10:58**
